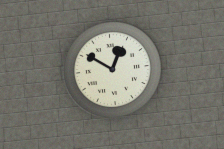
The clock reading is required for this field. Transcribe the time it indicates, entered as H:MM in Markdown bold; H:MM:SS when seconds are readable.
**12:51**
